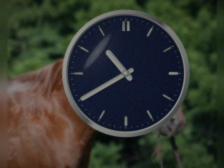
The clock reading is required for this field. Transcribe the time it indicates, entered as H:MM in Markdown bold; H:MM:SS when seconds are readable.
**10:40**
